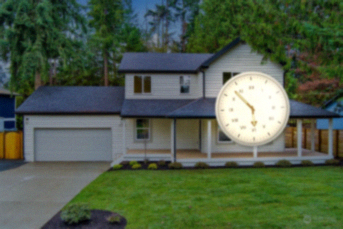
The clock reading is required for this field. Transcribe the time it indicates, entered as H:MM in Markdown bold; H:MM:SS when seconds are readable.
**5:53**
